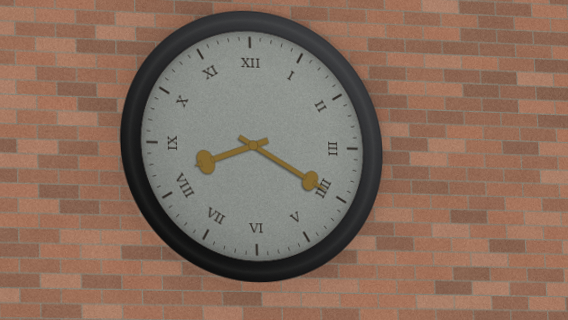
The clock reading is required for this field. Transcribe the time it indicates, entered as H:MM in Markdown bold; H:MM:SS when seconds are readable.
**8:20**
